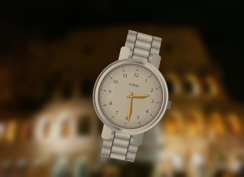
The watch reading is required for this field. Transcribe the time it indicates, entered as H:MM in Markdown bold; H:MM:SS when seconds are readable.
**2:29**
